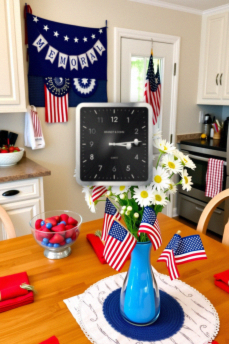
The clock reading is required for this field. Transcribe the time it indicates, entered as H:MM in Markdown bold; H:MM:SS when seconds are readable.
**3:14**
